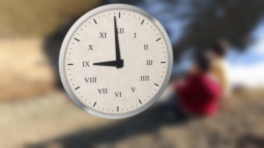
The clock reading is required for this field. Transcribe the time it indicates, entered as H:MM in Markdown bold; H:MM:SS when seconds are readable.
**8:59**
